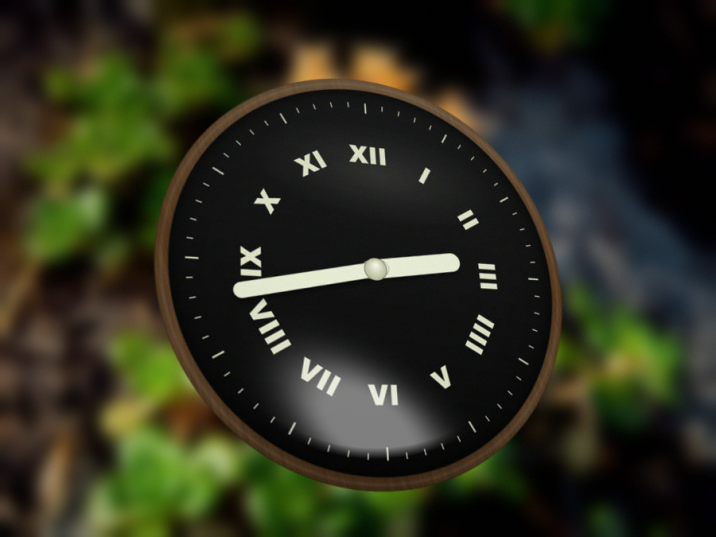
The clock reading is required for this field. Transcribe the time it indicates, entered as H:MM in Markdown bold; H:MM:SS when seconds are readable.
**2:43**
